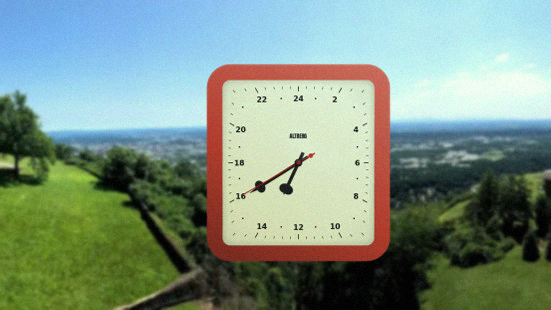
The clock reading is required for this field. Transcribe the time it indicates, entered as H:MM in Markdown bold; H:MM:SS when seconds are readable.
**13:39:40**
